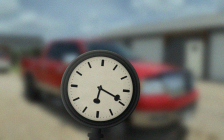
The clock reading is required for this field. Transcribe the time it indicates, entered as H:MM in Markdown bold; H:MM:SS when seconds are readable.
**6:19**
